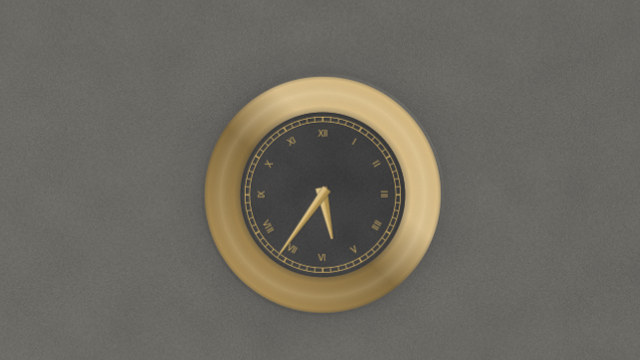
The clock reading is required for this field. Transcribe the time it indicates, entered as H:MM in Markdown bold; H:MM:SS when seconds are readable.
**5:36**
